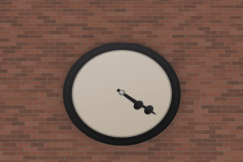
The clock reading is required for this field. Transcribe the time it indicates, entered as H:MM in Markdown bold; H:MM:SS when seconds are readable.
**4:21**
